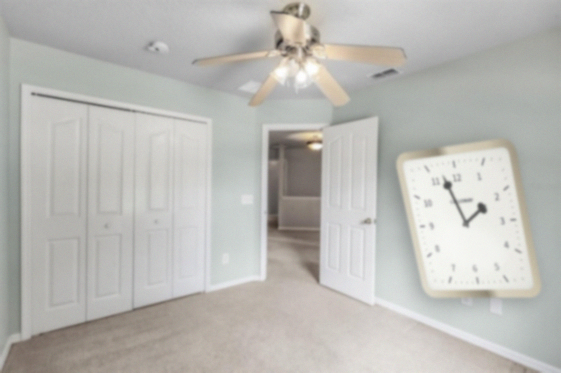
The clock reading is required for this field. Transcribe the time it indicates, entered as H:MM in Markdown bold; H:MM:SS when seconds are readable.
**1:57**
